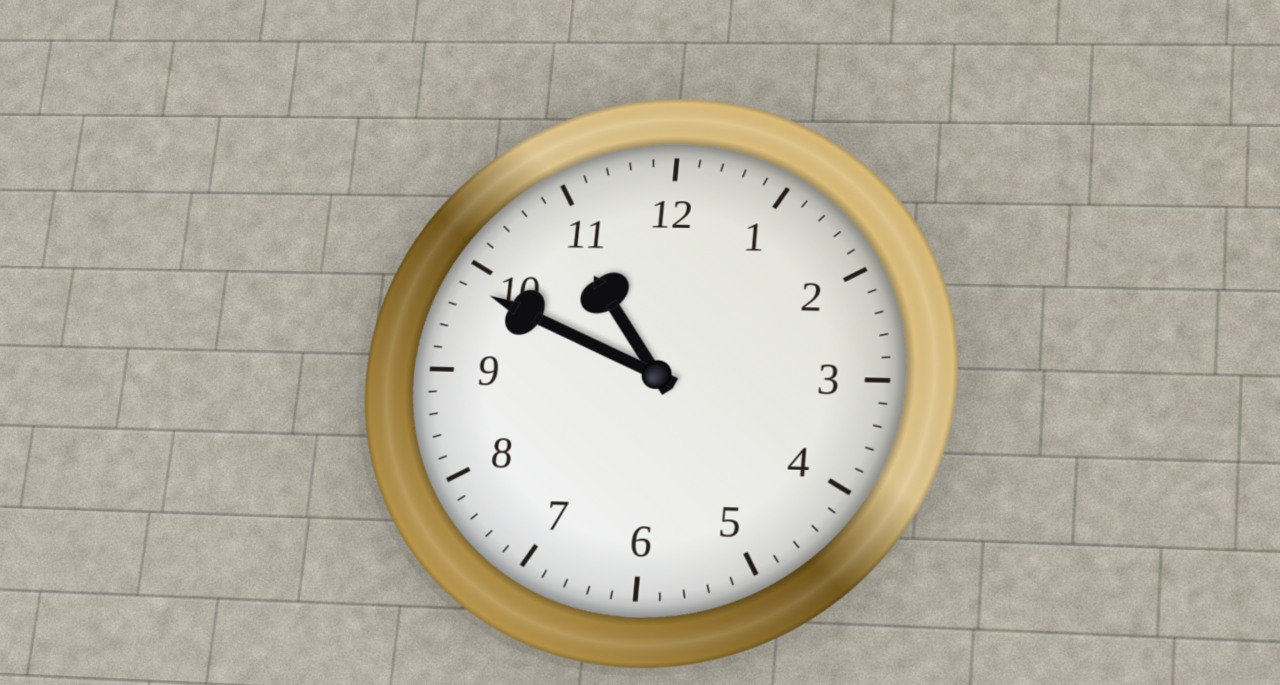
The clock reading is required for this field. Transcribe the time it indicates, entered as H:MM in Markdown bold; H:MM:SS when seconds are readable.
**10:49**
